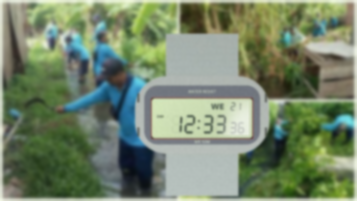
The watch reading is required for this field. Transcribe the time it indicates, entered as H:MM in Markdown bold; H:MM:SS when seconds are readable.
**12:33:36**
